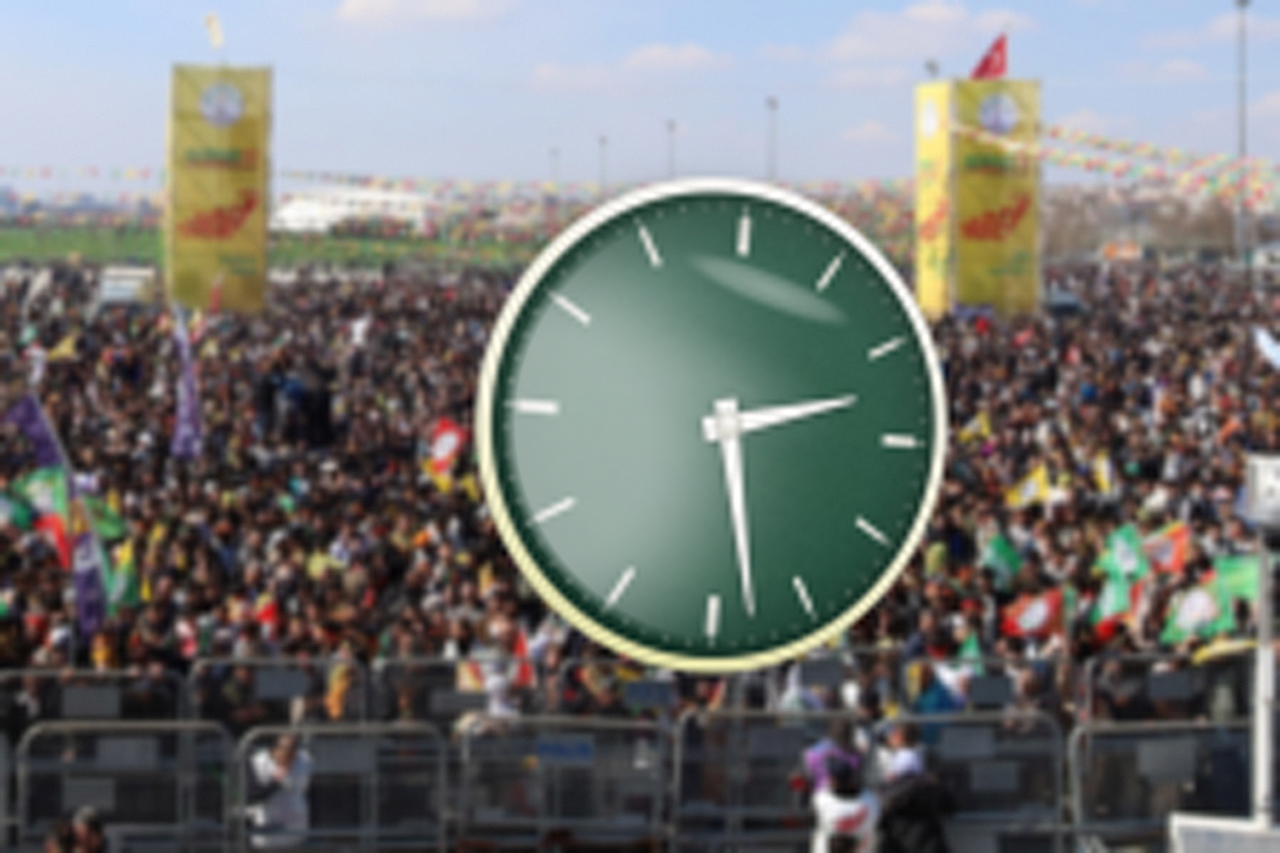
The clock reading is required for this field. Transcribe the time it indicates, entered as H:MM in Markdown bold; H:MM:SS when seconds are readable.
**2:28**
